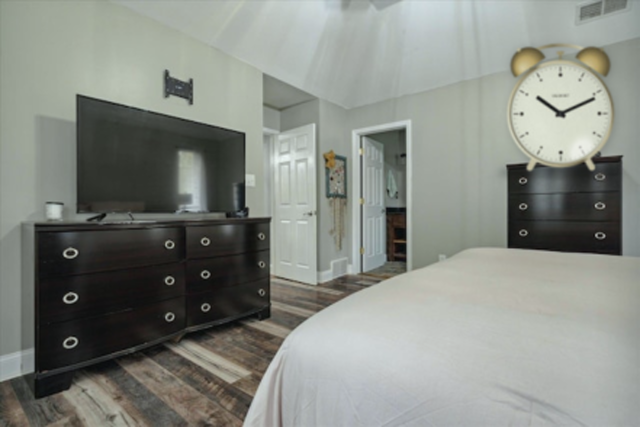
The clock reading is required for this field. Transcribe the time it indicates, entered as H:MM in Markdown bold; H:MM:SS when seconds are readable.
**10:11**
